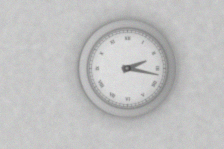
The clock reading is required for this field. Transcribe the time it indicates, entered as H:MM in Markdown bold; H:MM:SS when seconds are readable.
**2:17**
